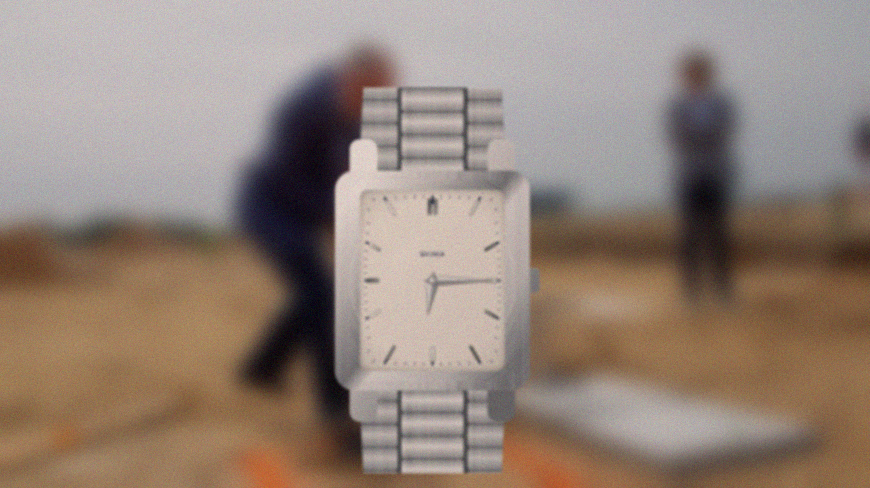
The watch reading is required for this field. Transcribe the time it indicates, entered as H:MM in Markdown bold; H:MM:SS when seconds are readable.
**6:15**
